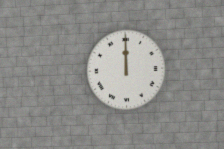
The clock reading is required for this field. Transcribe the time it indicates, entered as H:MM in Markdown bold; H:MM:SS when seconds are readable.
**12:00**
